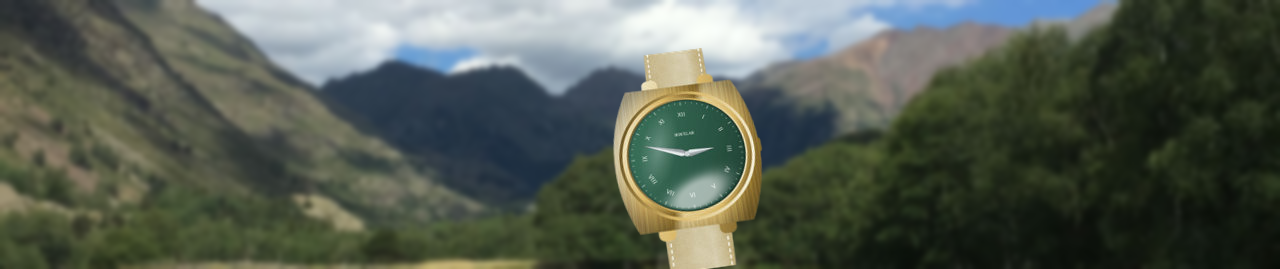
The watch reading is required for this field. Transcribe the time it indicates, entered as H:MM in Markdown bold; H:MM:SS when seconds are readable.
**2:48**
